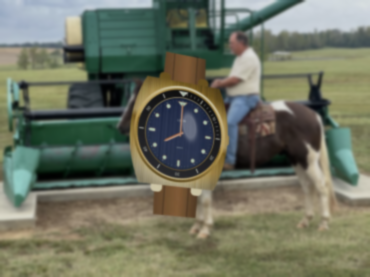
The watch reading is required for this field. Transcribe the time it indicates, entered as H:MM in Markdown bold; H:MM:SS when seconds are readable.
**8:00**
